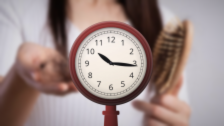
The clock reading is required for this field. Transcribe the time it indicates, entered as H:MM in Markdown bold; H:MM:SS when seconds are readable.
**10:16**
